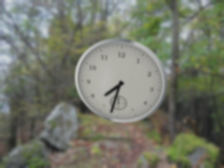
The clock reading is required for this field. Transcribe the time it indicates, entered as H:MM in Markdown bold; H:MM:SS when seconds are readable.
**7:32**
